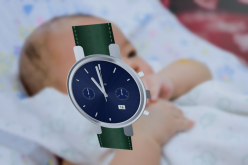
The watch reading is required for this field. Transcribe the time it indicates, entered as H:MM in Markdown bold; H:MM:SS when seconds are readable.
**10:59**
